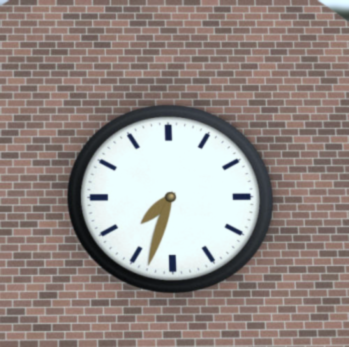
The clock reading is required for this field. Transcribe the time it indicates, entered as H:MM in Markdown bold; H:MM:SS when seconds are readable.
**7:33**
